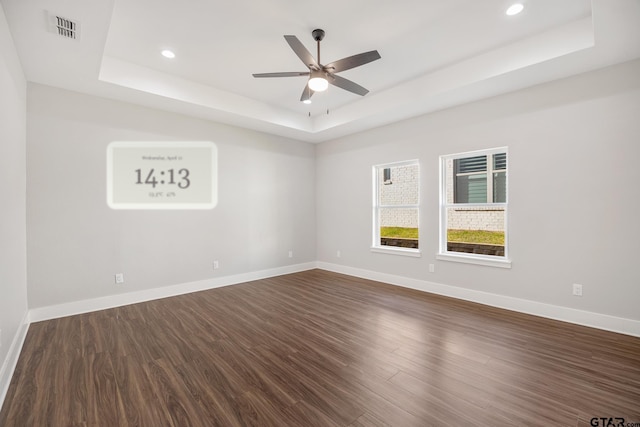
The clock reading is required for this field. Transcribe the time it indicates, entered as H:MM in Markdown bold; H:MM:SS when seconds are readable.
**14:13**
